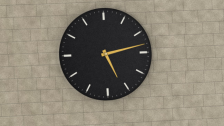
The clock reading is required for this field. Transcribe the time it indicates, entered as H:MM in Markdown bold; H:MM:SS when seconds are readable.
**5:13**
